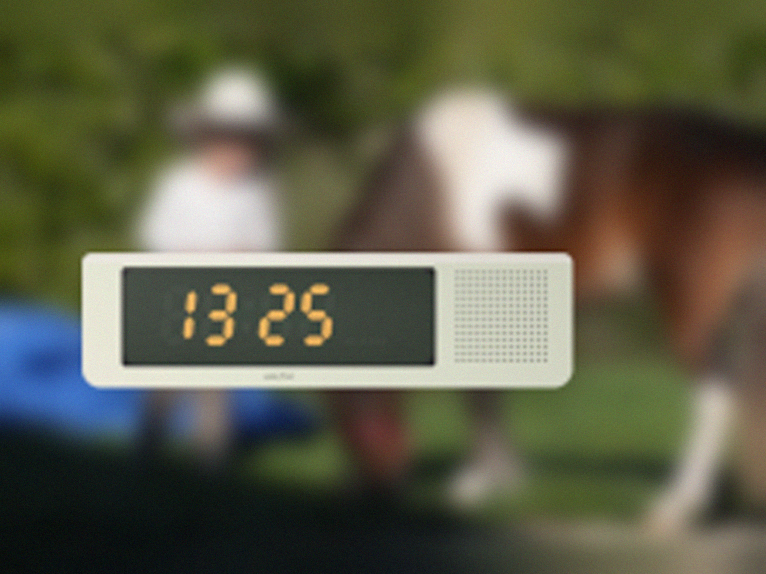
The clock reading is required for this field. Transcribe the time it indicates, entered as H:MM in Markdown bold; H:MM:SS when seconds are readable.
**13:25**
